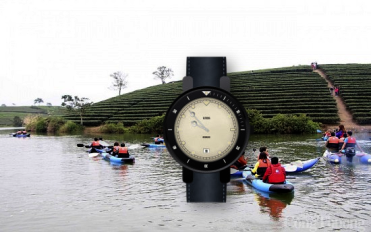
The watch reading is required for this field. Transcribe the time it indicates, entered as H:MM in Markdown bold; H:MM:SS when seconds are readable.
**9:53**
